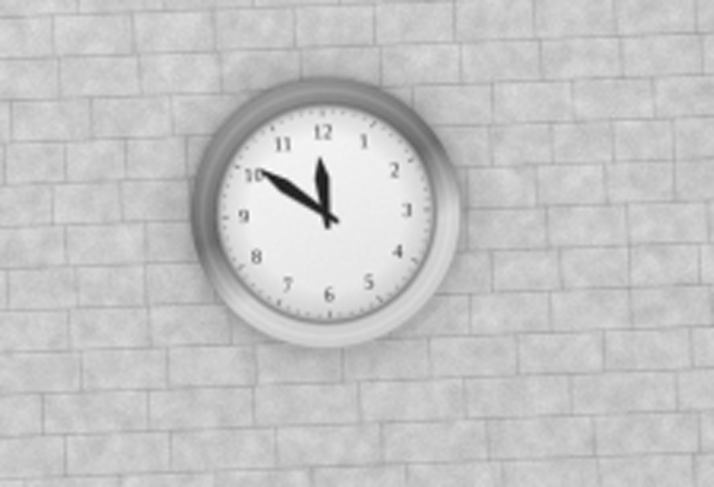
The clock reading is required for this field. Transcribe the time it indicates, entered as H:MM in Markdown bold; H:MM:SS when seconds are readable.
**11:51**
